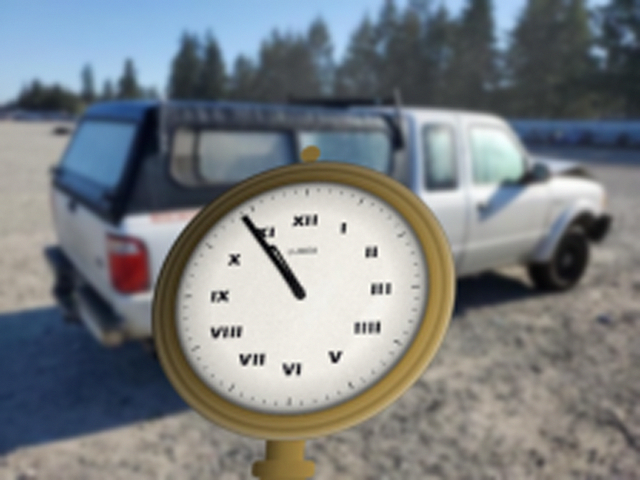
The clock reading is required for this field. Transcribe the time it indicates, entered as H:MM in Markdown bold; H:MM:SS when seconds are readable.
**10:54**
